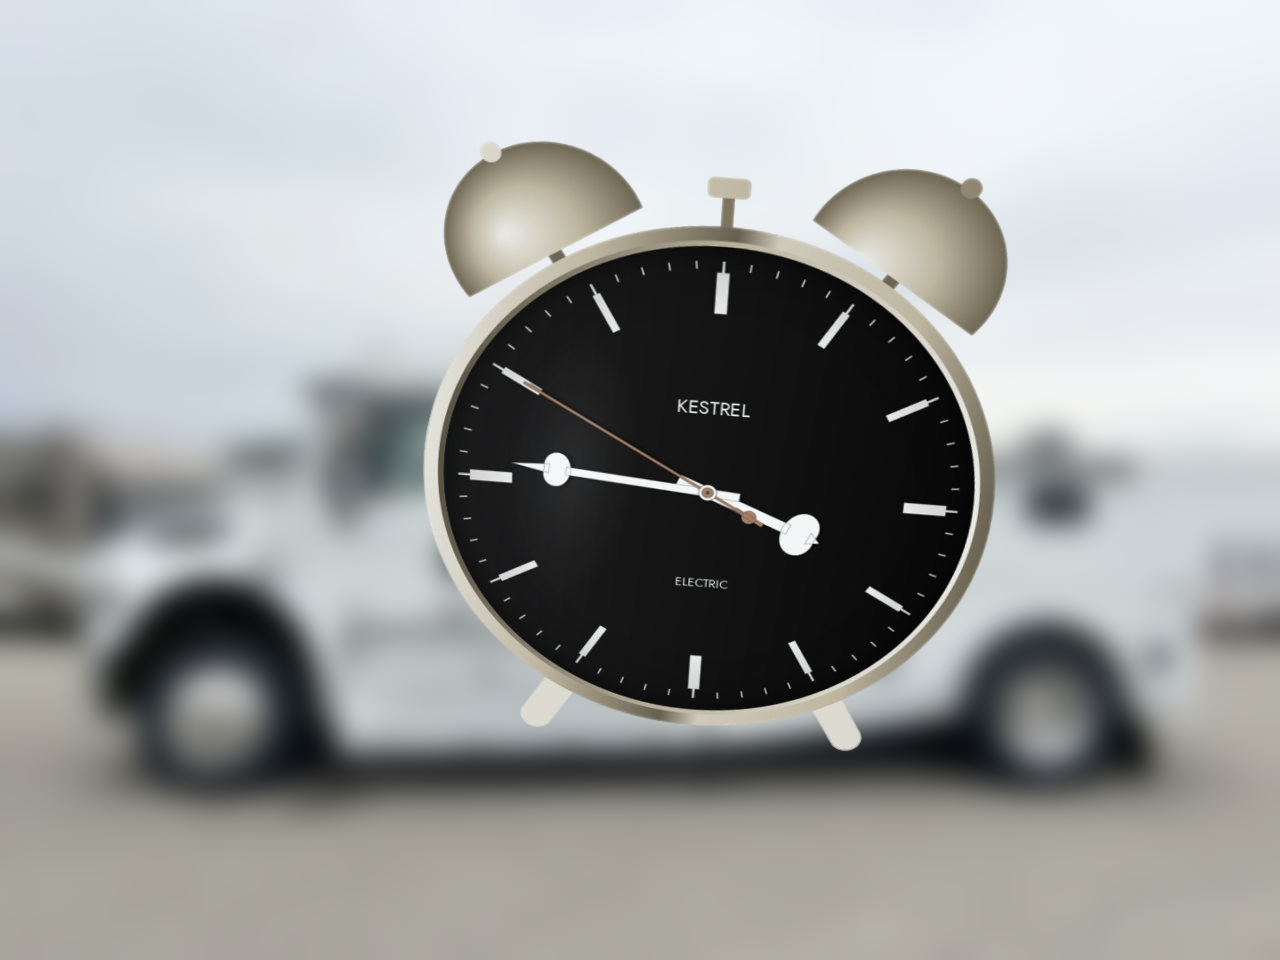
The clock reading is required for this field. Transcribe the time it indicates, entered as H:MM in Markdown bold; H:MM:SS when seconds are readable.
**3:45:50**
